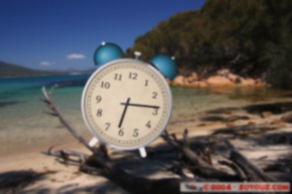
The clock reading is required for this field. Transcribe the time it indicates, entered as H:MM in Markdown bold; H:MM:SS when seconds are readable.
**6:14**
